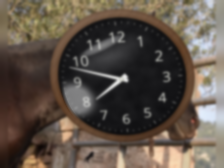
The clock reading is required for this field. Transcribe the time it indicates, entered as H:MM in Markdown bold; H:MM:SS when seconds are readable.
**7:48**
